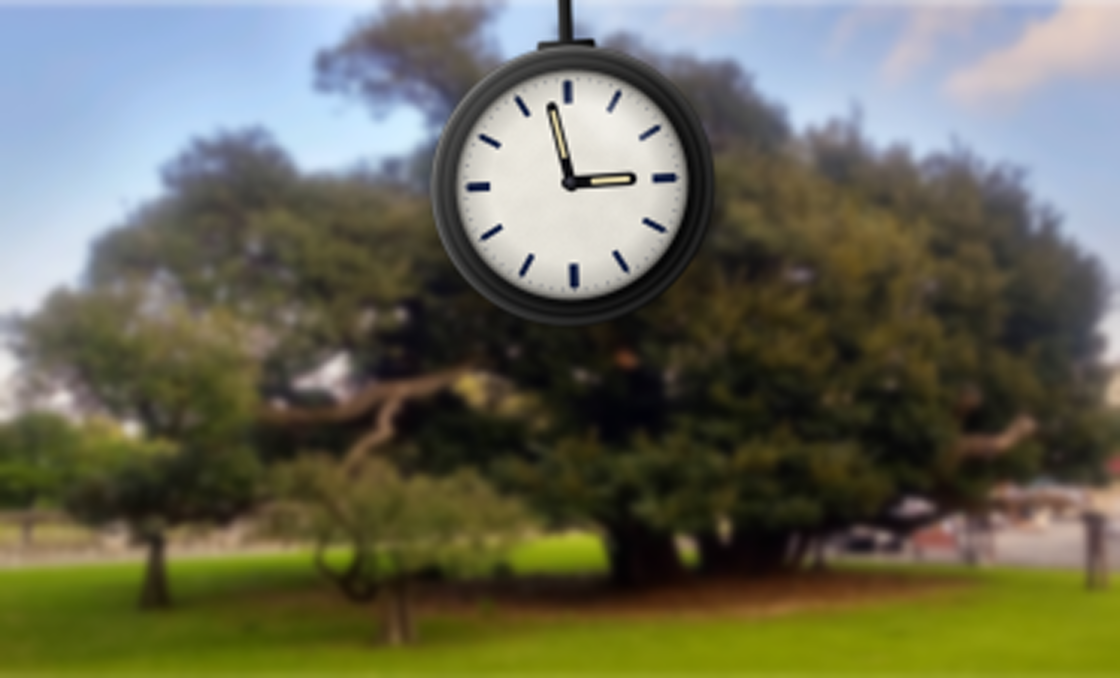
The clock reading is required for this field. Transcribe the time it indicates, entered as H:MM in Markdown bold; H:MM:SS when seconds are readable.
**2:58**
